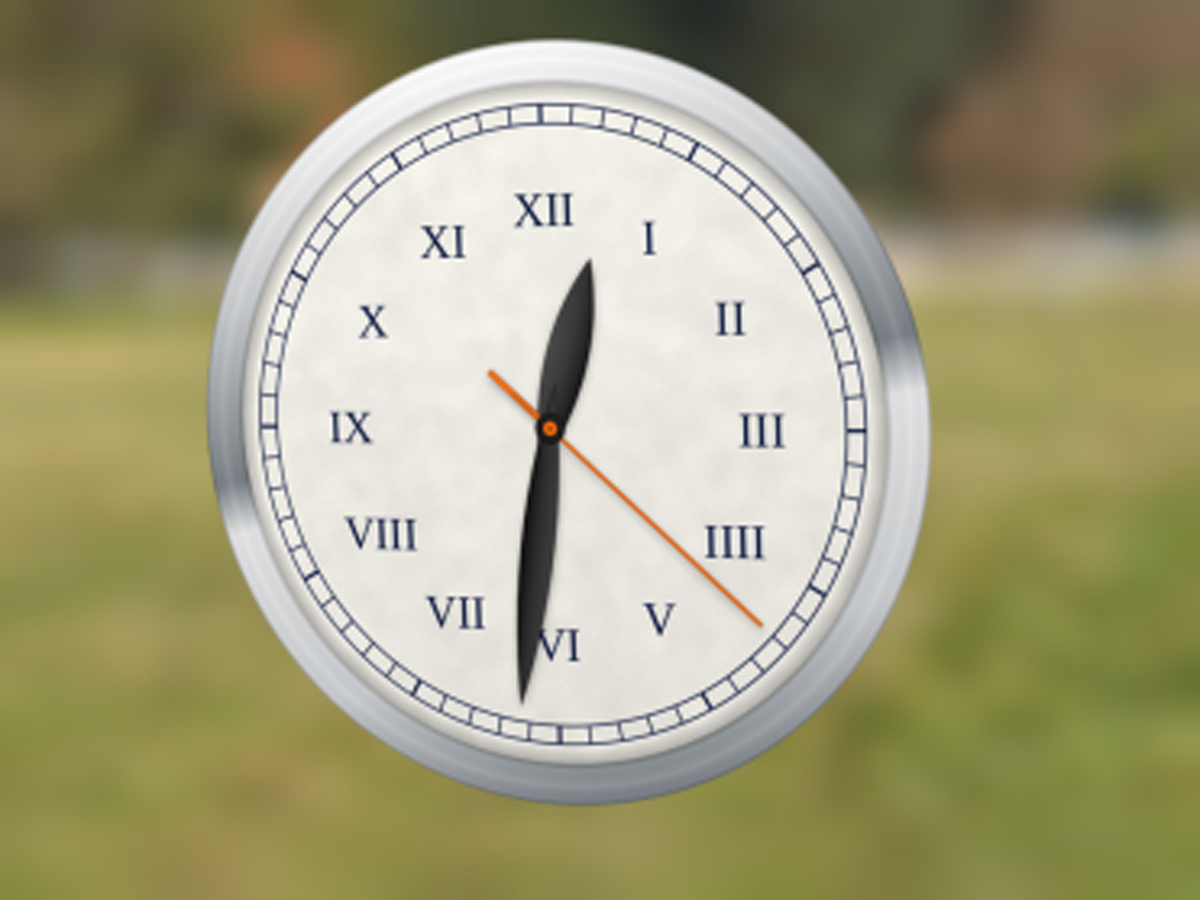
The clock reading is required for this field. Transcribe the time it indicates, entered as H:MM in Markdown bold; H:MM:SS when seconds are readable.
**12:31:22**
